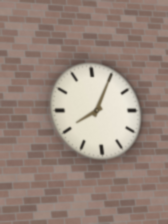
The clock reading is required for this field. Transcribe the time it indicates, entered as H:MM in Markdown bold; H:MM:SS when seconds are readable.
**8:05**
